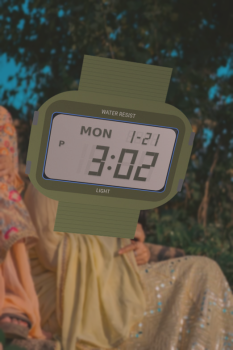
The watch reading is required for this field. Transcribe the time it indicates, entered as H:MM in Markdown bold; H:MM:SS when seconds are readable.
**3:02**
